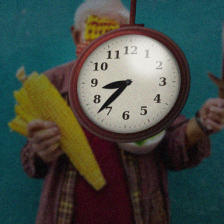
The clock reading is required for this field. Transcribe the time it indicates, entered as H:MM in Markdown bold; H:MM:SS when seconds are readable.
**8:37**
